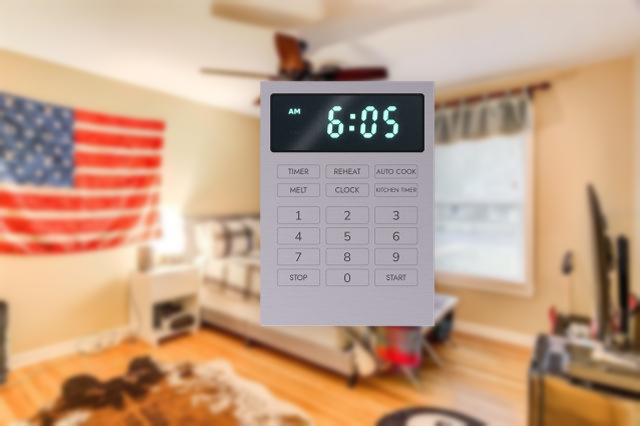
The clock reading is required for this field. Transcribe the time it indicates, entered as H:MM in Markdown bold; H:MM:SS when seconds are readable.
**6:05**
